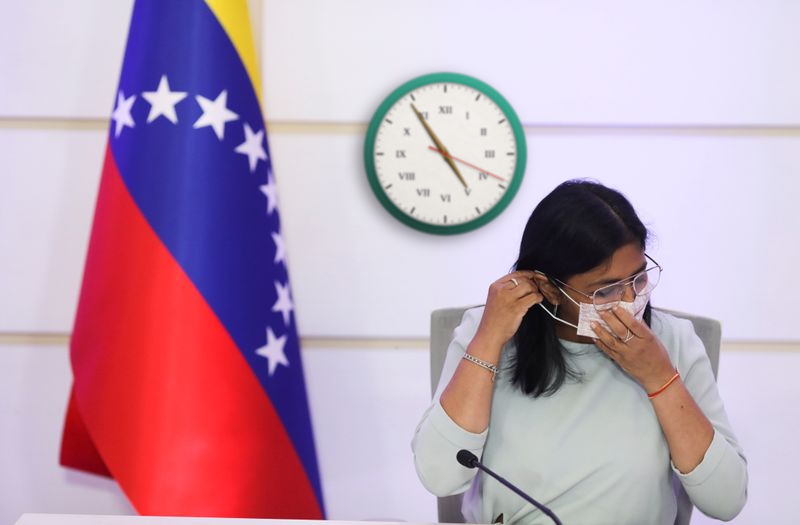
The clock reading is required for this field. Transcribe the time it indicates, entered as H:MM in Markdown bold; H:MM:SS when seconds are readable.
**4:54:19**
